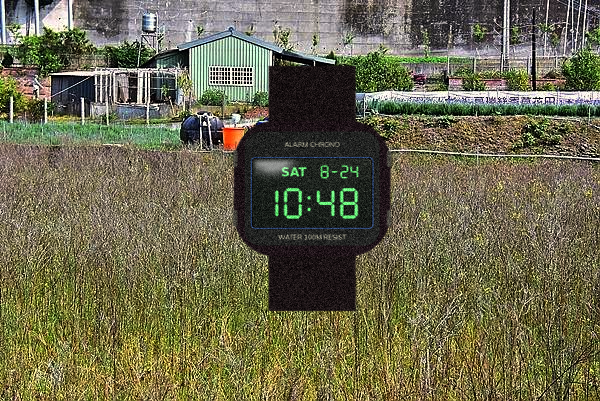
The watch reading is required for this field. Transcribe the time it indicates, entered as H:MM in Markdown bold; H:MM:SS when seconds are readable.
**10:48**
